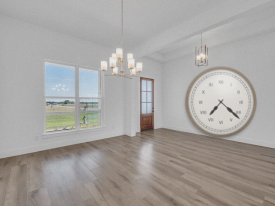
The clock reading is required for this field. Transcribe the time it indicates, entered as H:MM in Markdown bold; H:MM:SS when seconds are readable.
**7:22**
